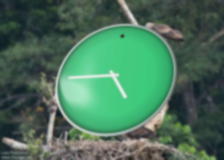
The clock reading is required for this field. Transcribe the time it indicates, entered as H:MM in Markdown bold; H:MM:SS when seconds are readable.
**4:44**
